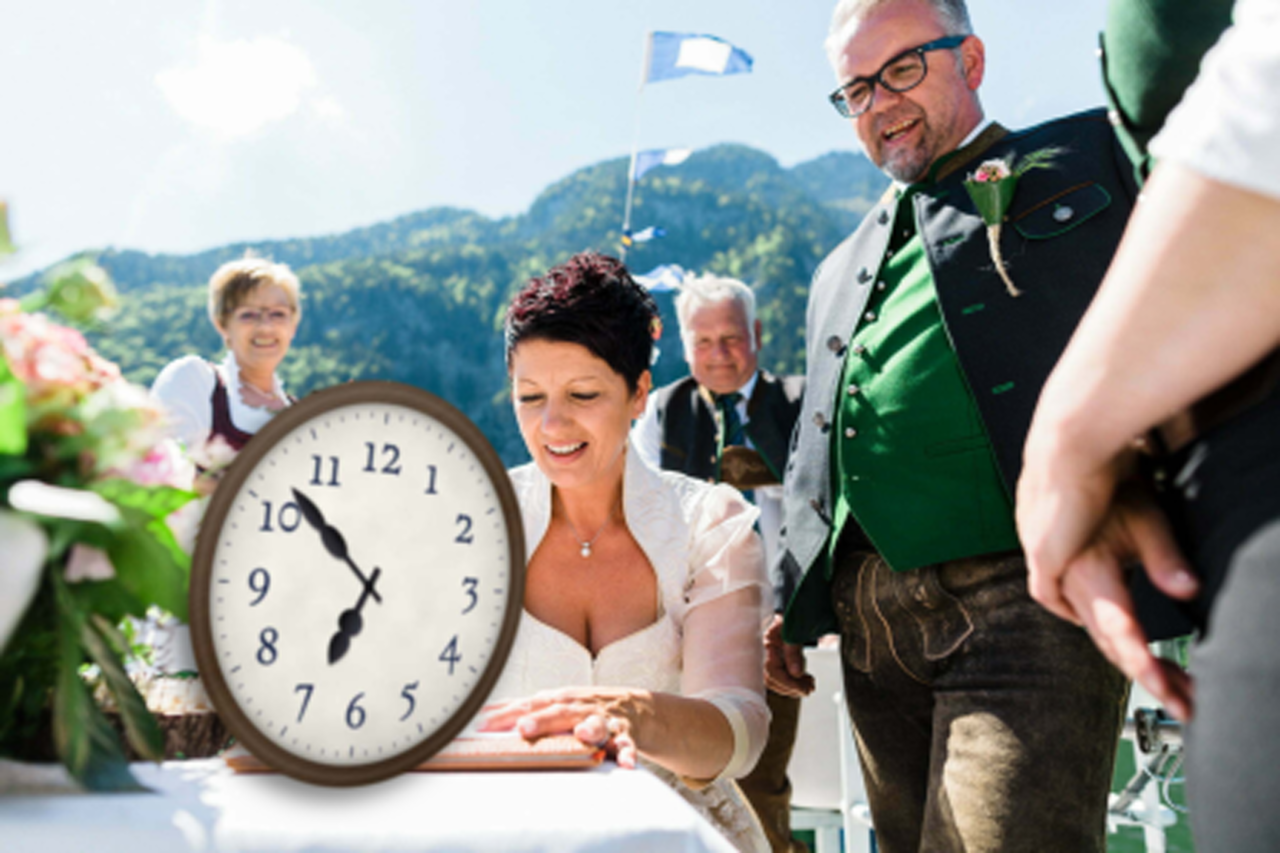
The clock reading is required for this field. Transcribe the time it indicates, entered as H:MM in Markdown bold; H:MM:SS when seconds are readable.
**6:52**
